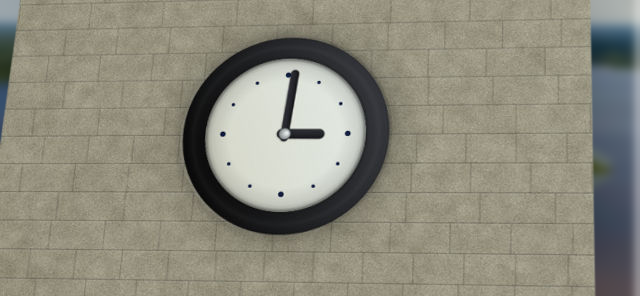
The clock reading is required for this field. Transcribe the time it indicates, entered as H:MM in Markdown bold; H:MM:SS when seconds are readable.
**3:01**
